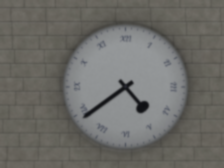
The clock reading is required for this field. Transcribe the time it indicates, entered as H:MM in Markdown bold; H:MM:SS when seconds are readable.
**4:39**
